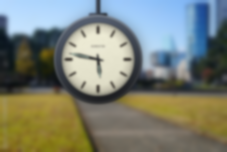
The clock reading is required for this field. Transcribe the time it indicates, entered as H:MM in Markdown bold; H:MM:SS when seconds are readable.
**5:47**
